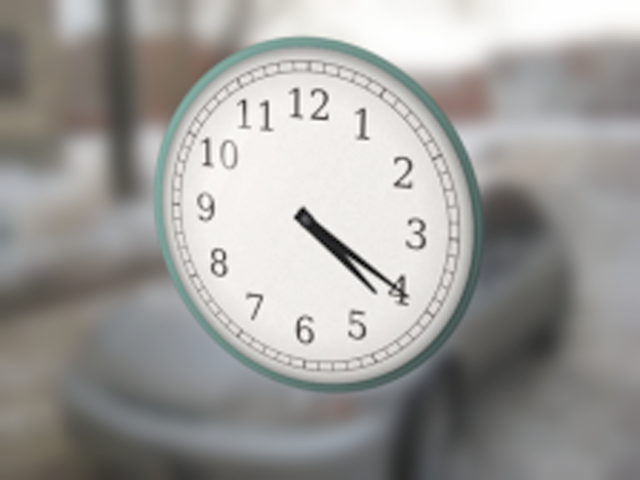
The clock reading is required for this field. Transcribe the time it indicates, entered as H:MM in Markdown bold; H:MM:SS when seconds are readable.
**4:20**
